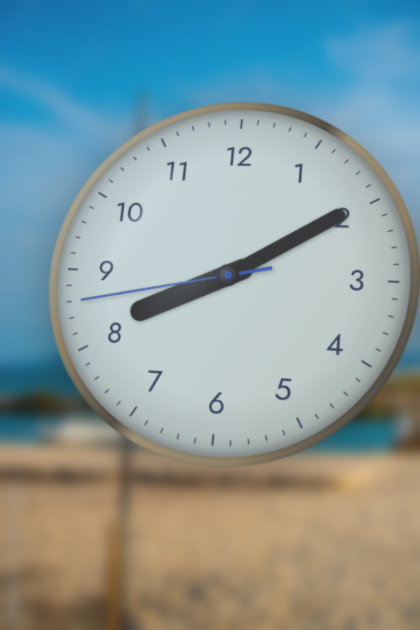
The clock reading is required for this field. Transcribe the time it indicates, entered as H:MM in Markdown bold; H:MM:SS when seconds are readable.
**8:09:43**
